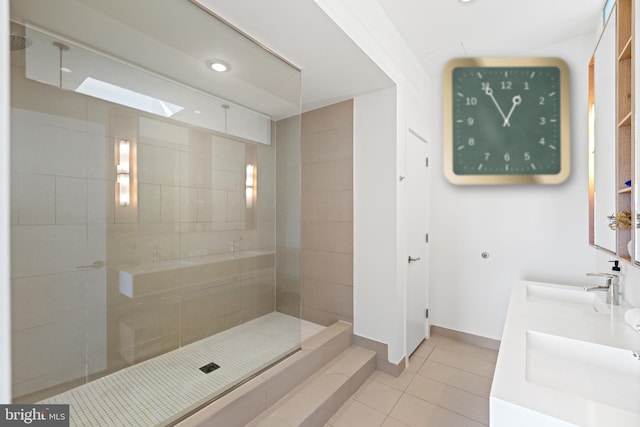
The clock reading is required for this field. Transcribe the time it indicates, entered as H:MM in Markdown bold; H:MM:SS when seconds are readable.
**12:55**
